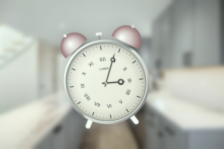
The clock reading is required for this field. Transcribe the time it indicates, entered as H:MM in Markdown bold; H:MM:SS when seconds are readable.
**3:04**
